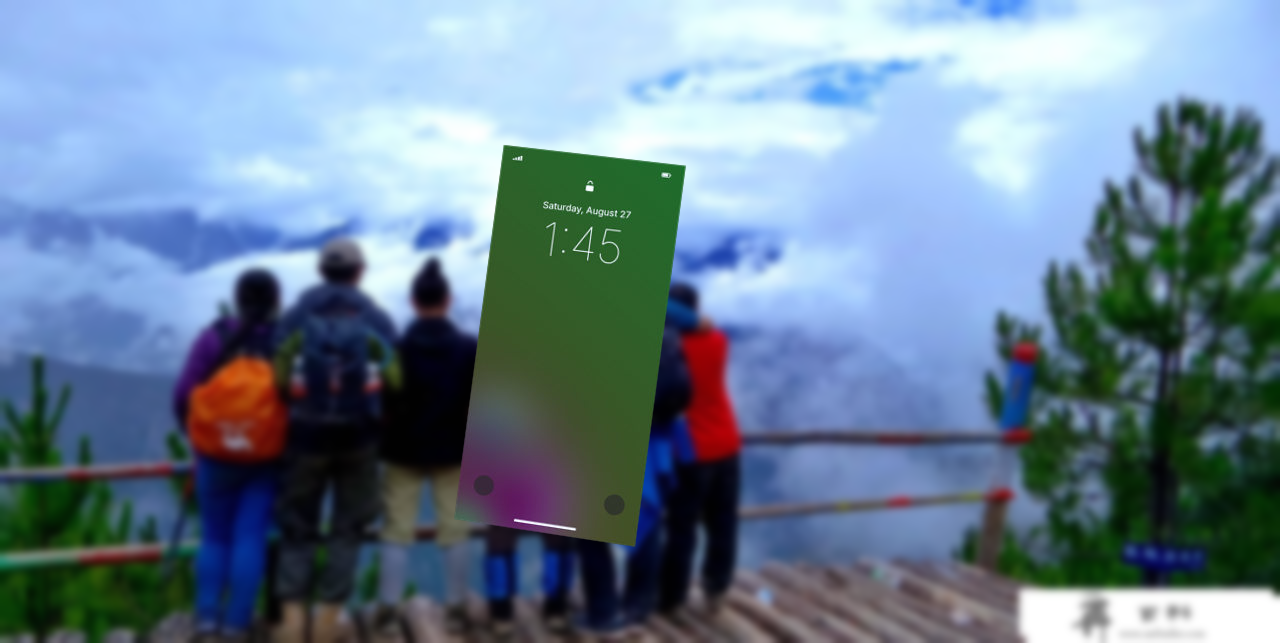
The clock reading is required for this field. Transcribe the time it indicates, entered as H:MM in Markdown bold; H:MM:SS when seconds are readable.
**1:45**
